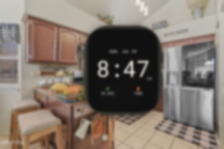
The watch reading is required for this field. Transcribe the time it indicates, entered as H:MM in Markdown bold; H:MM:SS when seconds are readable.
**8:47**
